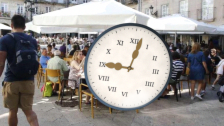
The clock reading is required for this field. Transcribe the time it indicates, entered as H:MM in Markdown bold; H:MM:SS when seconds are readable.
**9:02**
